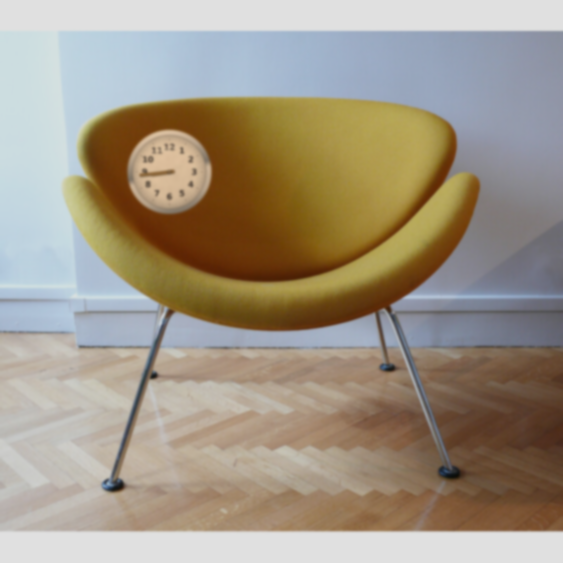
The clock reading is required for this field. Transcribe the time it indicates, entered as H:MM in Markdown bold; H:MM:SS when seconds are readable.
**8:44**
